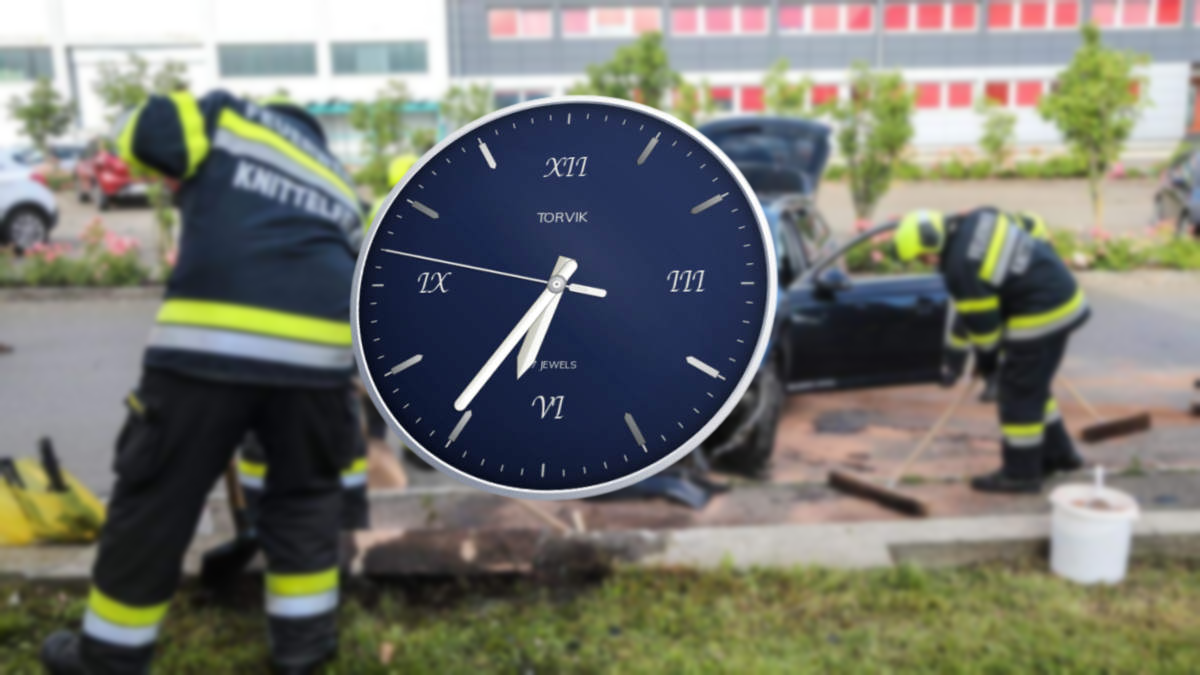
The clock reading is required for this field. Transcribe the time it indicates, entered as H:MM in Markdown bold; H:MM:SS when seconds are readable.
**6:35:47**
